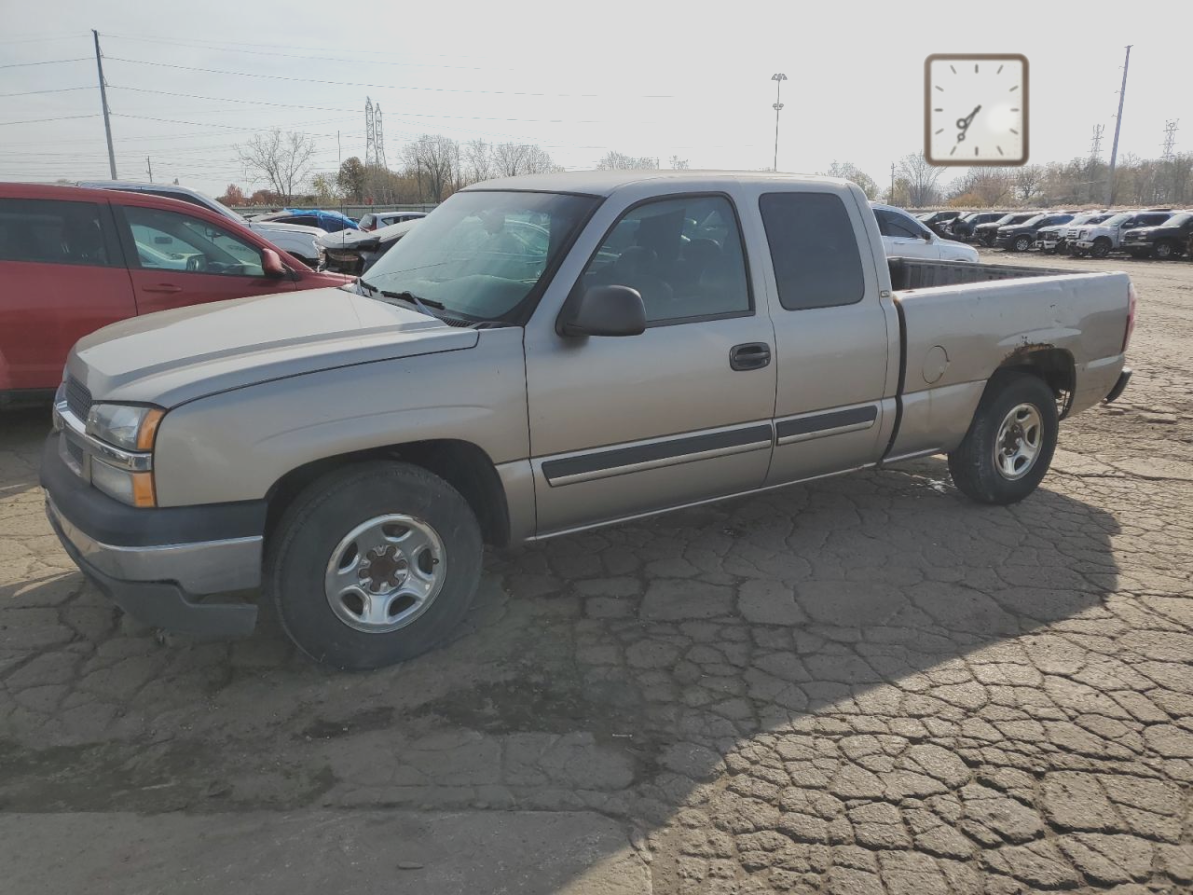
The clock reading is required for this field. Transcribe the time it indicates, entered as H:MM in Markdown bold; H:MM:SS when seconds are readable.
**7:35**
